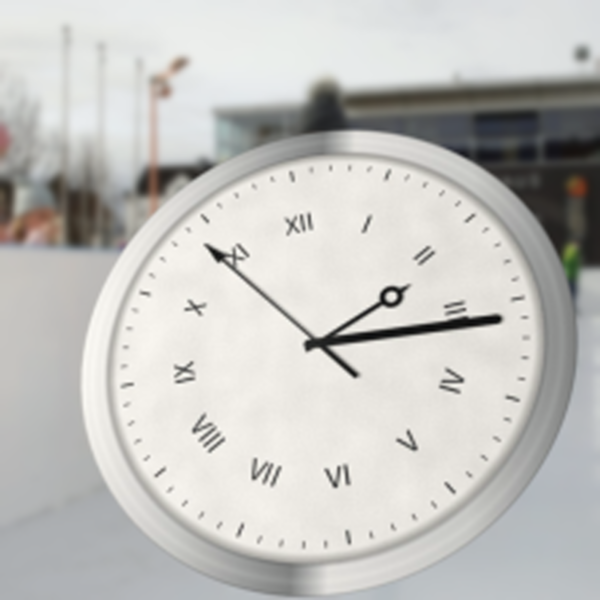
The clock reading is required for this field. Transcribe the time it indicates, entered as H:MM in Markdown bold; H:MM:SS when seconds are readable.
**2:15:54**
